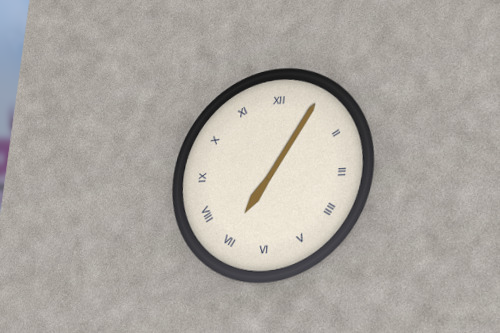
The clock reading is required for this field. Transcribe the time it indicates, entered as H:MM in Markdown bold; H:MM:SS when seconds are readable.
**7:05**
